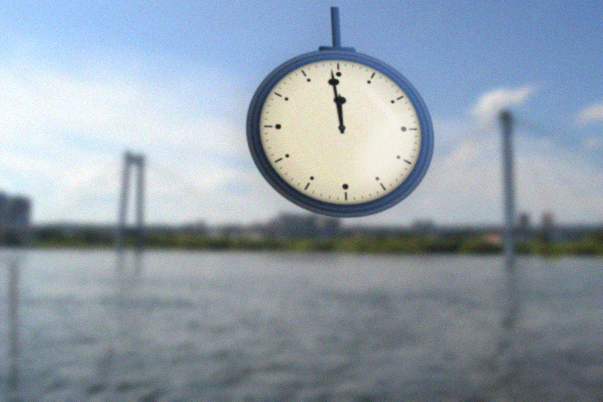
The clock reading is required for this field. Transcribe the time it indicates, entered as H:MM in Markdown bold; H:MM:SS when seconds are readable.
**11:59**
